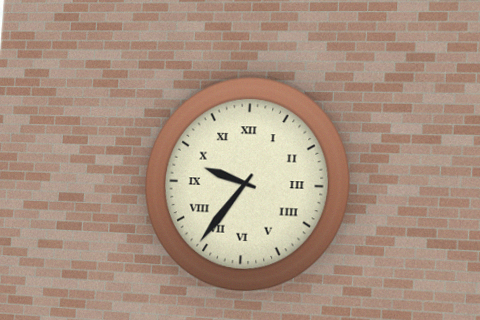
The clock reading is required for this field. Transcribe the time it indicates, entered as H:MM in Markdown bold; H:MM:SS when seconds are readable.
**9:36**
